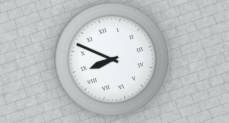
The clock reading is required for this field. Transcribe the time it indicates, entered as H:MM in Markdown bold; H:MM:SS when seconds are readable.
**8:52**
